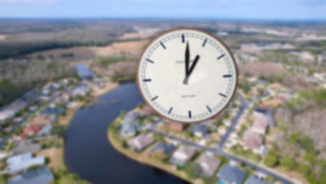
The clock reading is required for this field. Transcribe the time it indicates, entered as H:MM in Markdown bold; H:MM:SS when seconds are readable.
**1:01**
